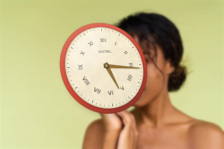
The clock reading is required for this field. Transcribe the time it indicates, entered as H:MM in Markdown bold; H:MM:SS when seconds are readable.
**5:16**
